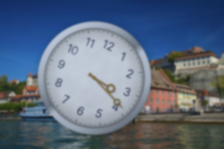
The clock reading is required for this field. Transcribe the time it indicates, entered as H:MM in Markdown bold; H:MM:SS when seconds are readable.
**3:19**
